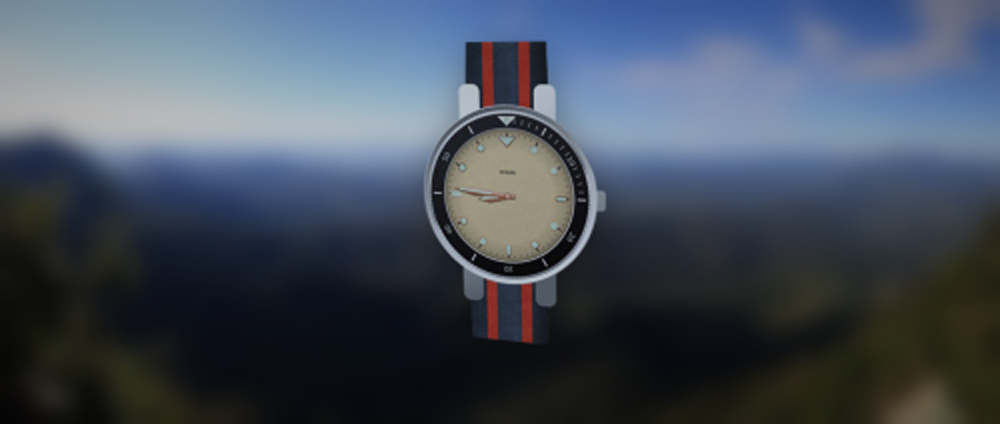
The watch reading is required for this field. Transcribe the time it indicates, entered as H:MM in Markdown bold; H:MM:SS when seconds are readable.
**8:46**
